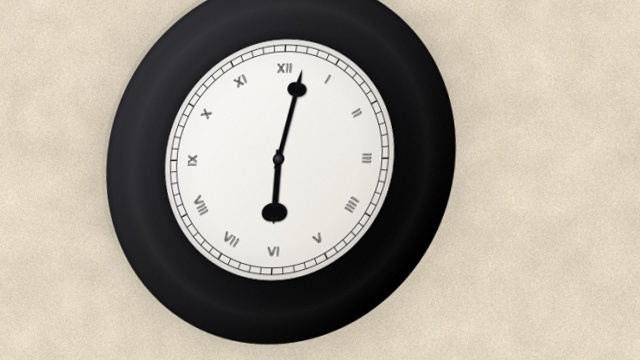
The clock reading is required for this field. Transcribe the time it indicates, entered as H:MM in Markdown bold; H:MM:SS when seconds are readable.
**6:02**
